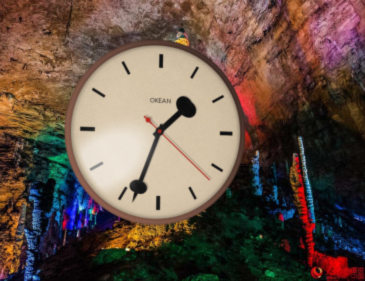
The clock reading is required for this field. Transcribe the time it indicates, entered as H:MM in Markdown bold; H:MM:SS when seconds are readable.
**1:33:22**
